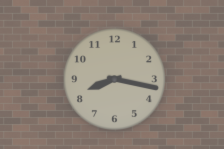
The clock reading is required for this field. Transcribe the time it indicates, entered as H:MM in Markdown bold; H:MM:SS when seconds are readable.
**8:17**
